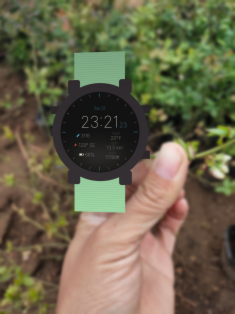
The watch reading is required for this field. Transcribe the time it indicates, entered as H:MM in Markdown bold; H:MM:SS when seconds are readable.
**23:21**
